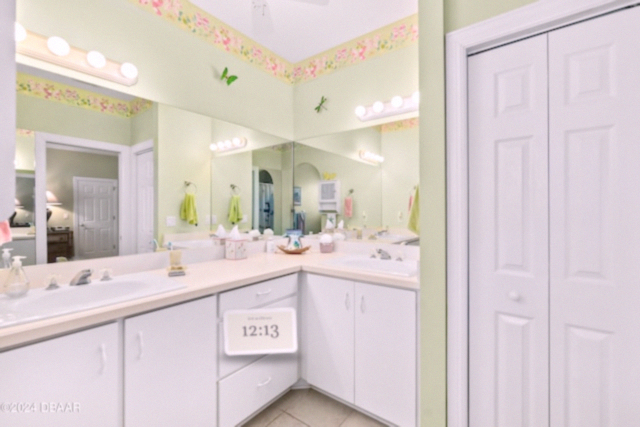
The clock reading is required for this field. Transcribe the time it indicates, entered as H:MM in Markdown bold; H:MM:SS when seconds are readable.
**12:13**
